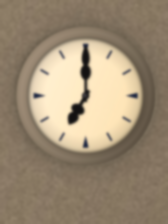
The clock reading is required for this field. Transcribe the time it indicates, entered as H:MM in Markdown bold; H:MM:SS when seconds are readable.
**7:00**
